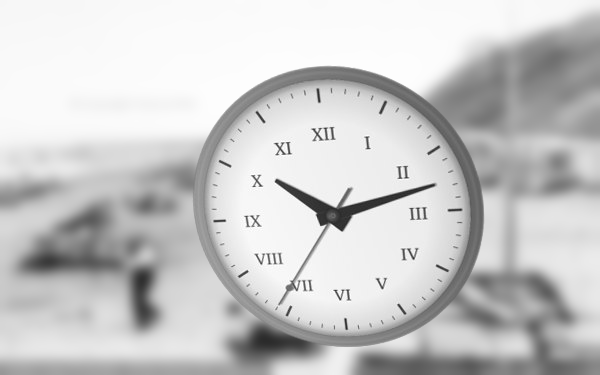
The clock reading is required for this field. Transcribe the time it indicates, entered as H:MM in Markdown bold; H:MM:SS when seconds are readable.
**10:12:36**
